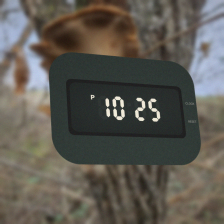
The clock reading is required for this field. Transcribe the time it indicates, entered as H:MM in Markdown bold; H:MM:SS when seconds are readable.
**10:25**
